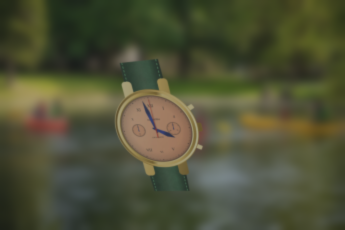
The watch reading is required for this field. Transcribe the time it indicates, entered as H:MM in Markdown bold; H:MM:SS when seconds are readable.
**3:58**
